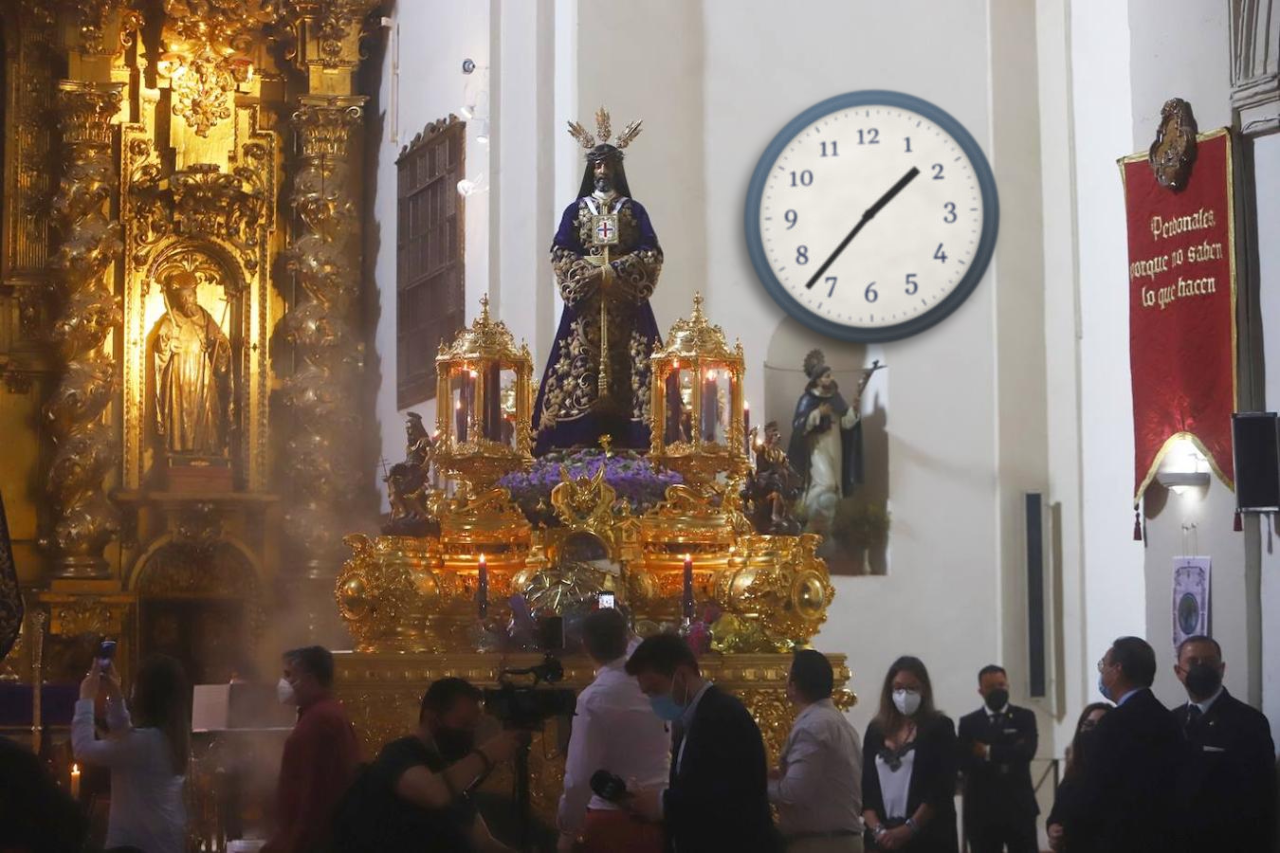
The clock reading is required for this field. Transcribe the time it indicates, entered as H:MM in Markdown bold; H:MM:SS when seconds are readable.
**1:37**
